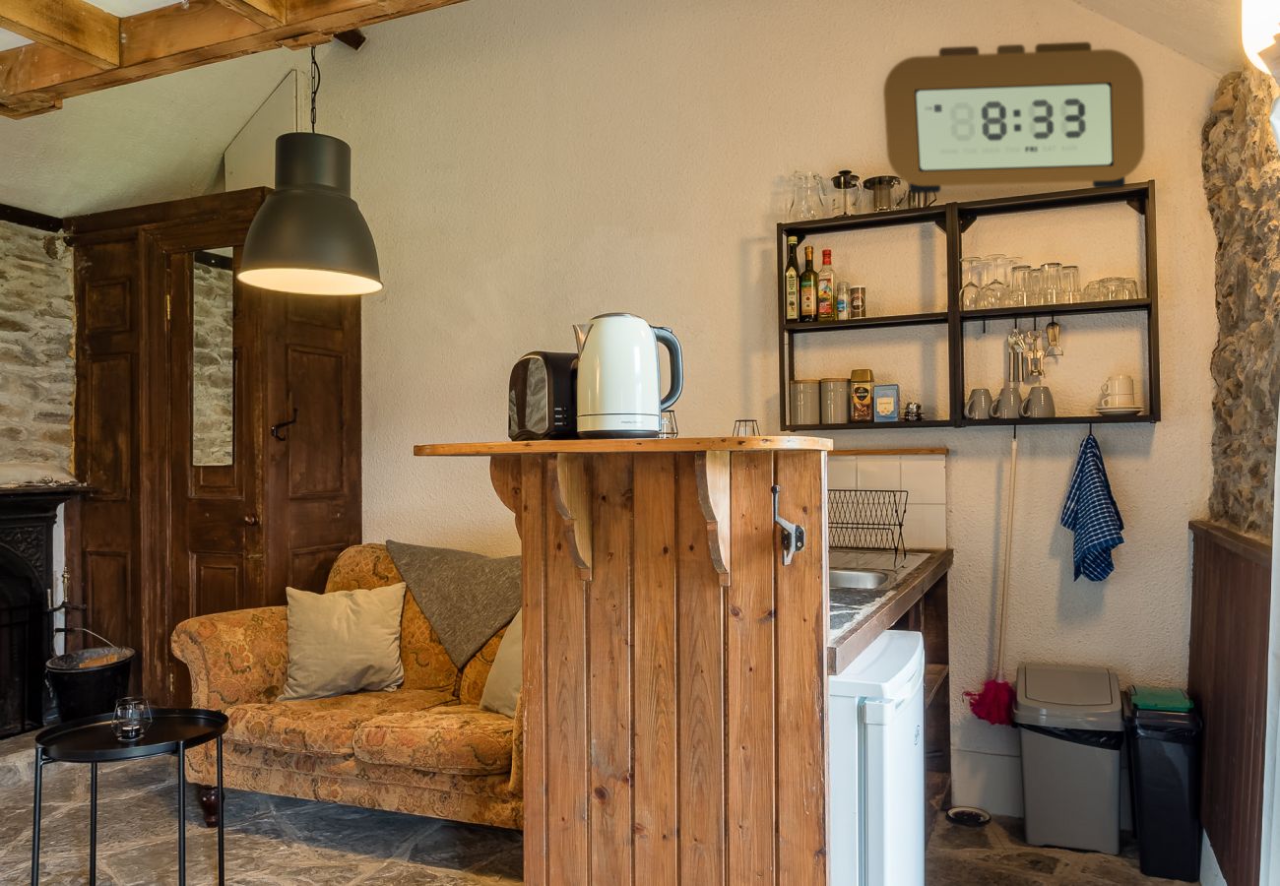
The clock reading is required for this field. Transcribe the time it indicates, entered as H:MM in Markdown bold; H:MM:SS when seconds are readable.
**8:33**
